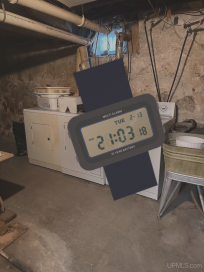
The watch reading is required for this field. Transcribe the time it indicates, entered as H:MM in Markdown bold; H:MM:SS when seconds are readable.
**21:03:18**
